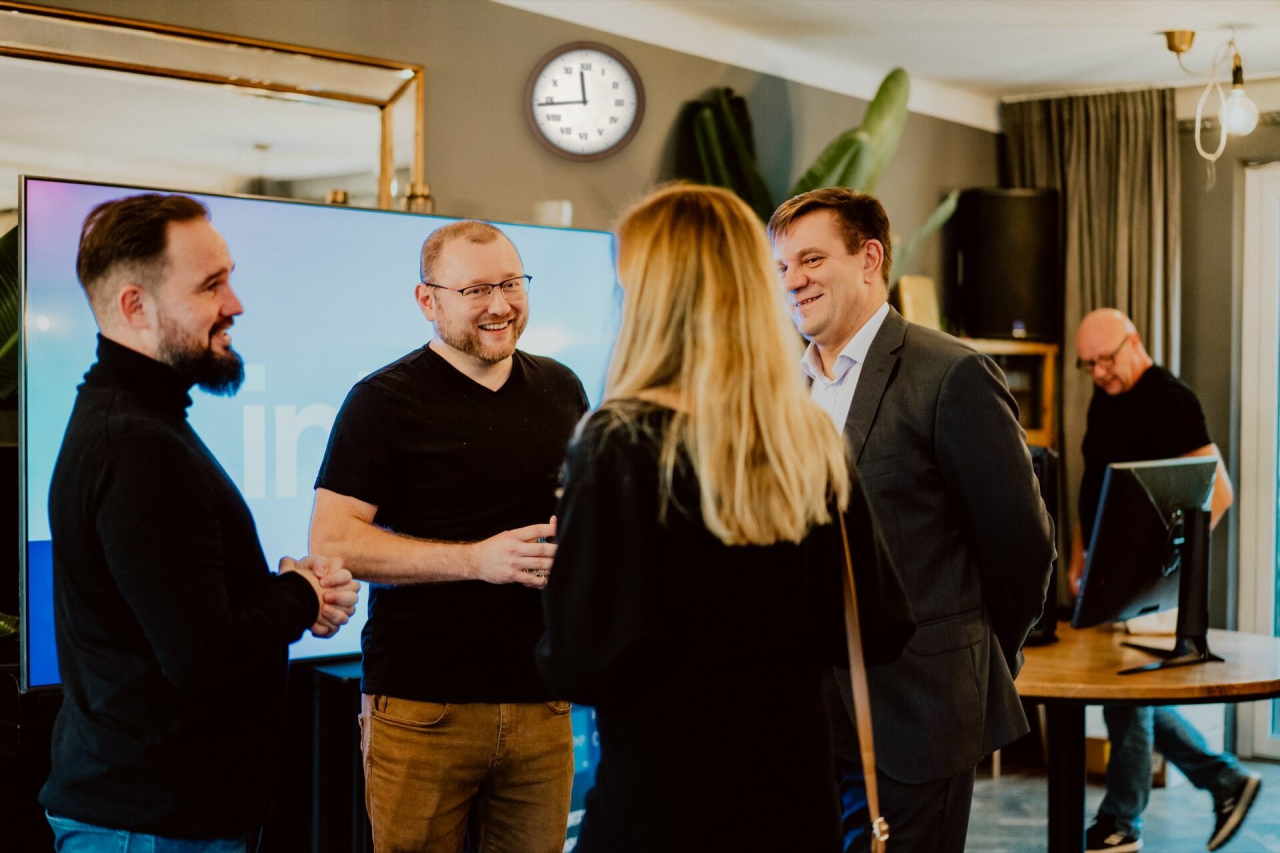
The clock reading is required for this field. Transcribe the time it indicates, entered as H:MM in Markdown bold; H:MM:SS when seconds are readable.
**11:44**
